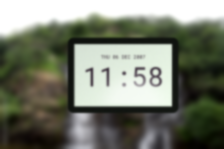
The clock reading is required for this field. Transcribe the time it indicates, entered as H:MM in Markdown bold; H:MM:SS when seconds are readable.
**11:58**
